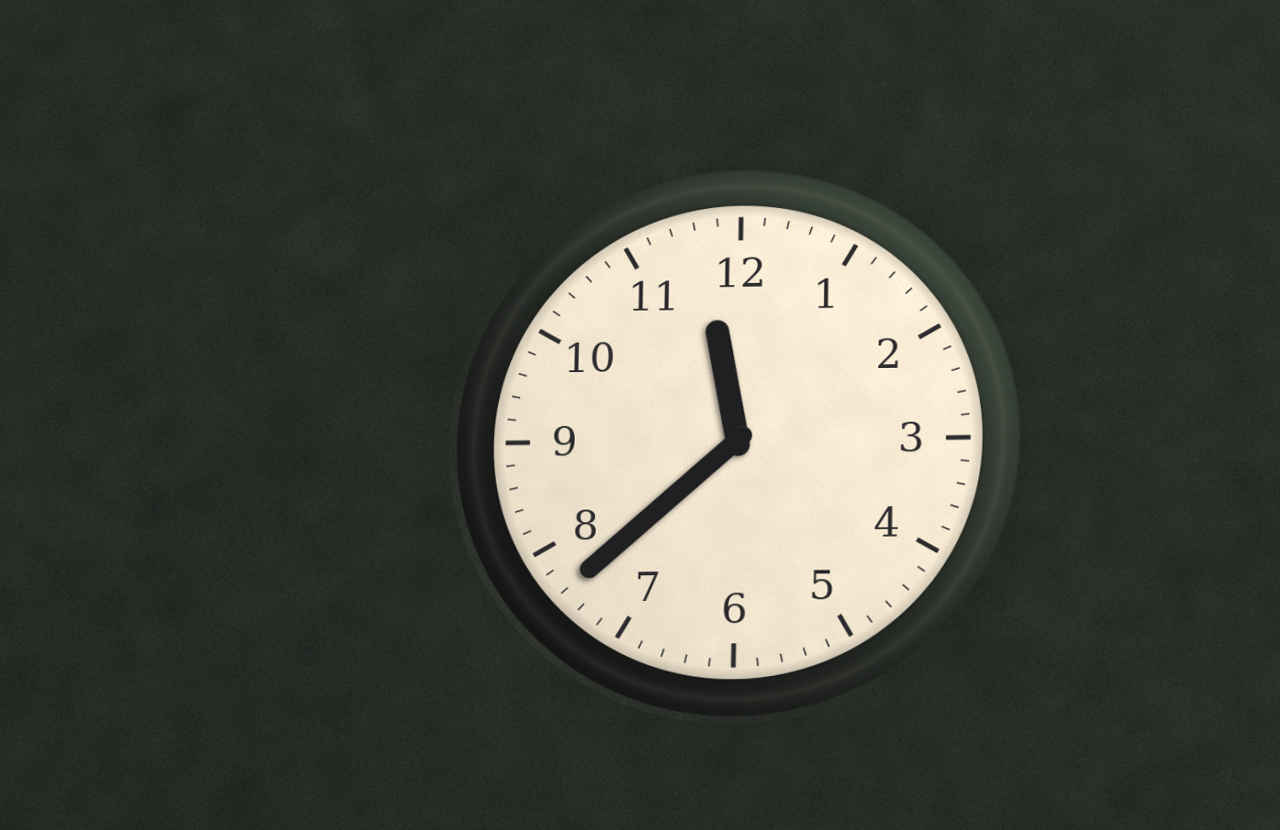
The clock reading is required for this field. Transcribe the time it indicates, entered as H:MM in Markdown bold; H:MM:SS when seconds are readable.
**11:38**
